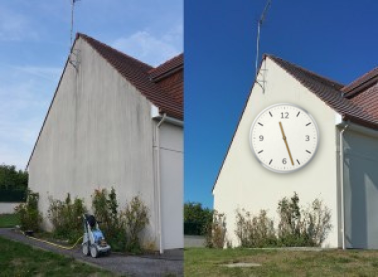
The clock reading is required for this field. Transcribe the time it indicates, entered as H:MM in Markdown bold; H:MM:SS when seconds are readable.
**11:27**
